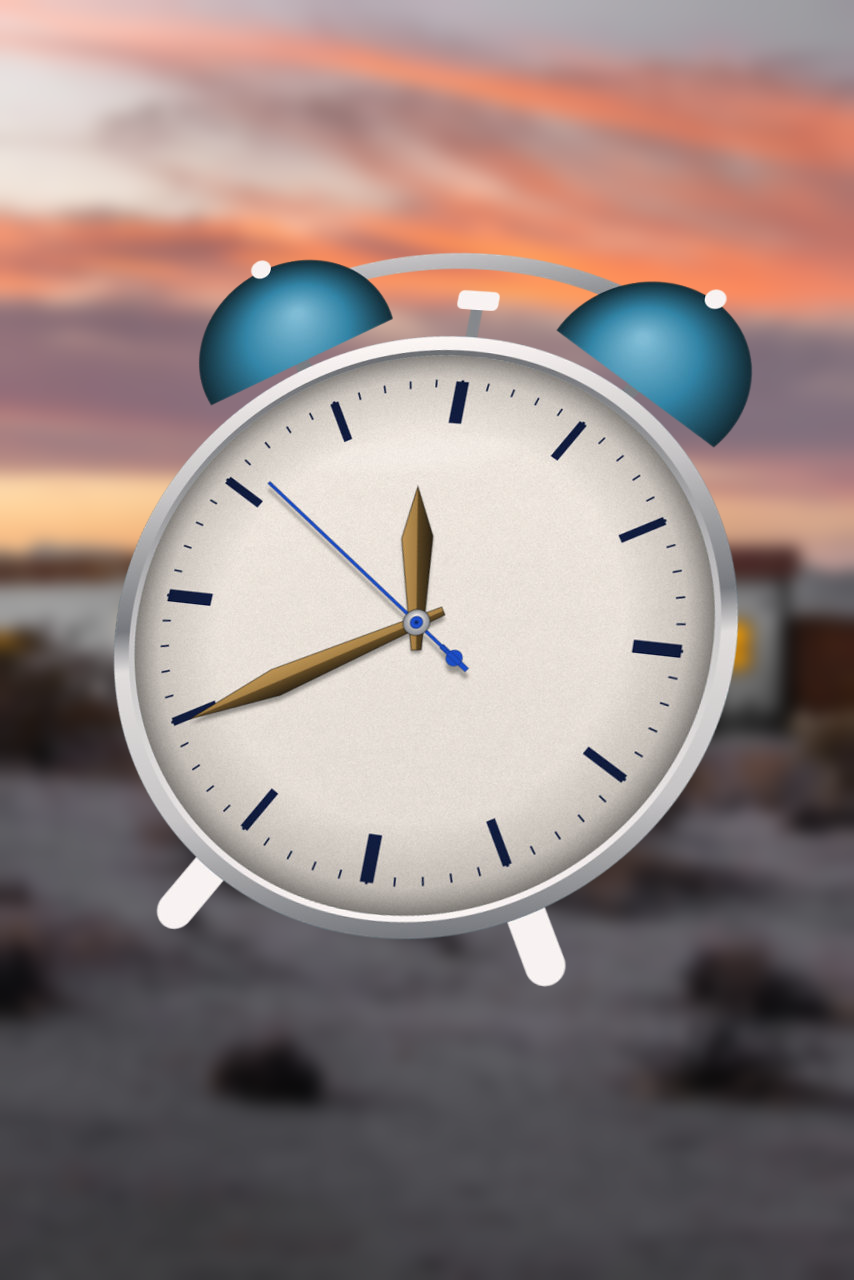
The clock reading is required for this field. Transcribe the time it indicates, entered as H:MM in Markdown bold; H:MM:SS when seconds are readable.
**11:39:51**
